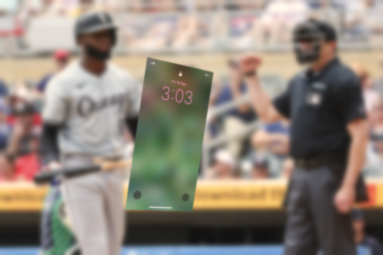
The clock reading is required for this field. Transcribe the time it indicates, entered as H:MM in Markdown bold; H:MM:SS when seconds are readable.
**3:03**
